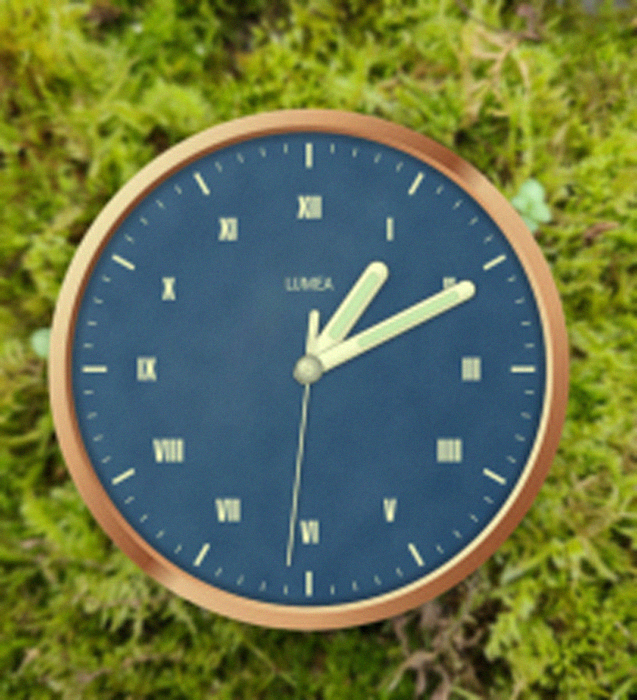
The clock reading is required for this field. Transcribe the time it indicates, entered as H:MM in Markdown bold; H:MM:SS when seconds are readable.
**1:10:31**
